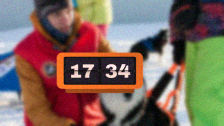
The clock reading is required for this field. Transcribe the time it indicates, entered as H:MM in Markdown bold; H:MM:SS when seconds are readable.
**17:34**
